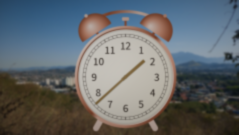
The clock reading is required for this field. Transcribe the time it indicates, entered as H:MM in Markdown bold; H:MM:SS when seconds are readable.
**1:38**
